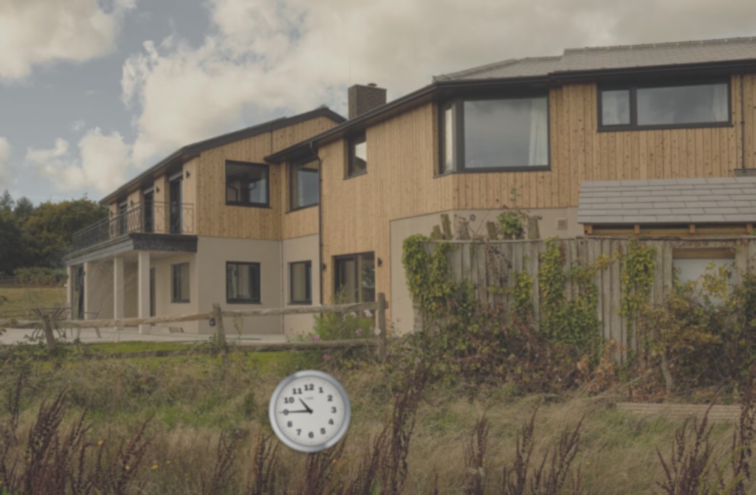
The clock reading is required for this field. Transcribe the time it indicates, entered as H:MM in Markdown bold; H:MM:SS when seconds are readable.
**10:45**
